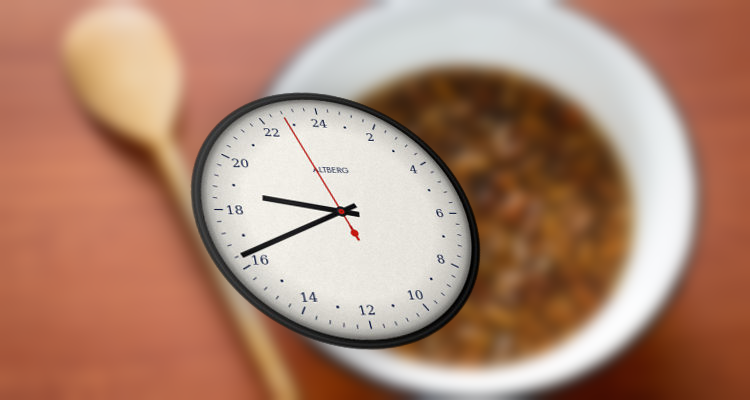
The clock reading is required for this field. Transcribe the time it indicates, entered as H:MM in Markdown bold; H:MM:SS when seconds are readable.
**18:40:57**
